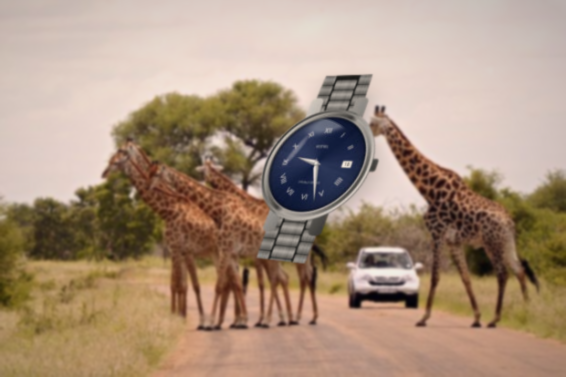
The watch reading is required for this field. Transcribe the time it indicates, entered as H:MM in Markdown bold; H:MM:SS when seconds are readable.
**9:27**
